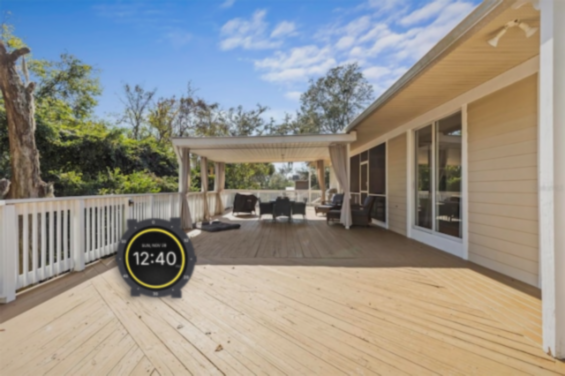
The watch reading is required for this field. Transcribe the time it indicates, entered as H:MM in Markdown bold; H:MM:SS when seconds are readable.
**12:40**
